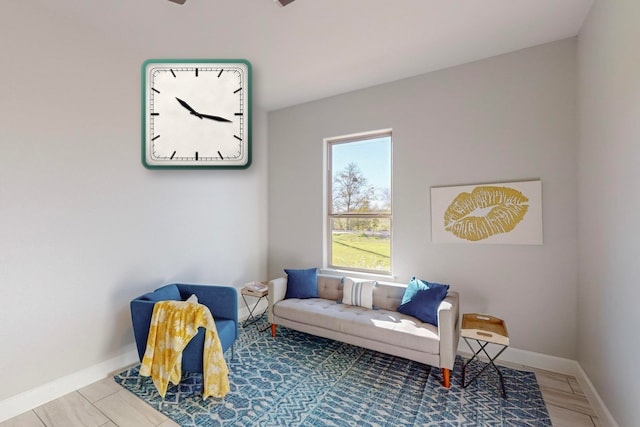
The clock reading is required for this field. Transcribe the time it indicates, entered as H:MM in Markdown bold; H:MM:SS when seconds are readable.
**10:17**
